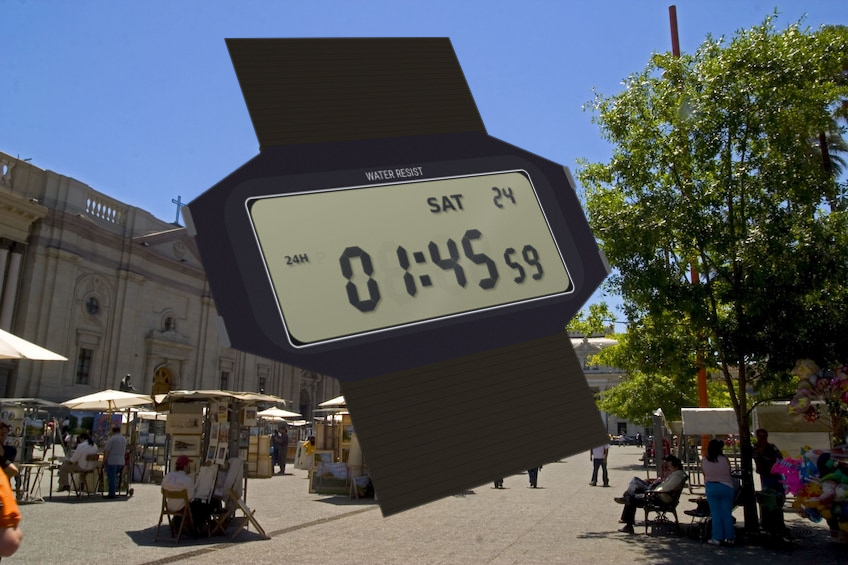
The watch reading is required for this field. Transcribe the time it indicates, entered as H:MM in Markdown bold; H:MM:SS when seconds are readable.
**1:45:59**
